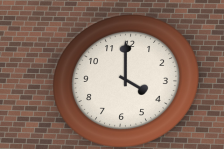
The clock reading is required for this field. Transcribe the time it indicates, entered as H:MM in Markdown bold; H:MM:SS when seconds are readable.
**3:59**
